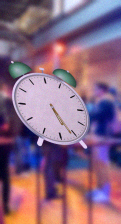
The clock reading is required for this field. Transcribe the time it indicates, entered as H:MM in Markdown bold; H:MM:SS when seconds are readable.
**5:26**
